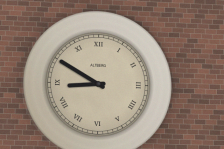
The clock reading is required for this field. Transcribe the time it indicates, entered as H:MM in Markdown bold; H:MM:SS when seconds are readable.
**8:50**
